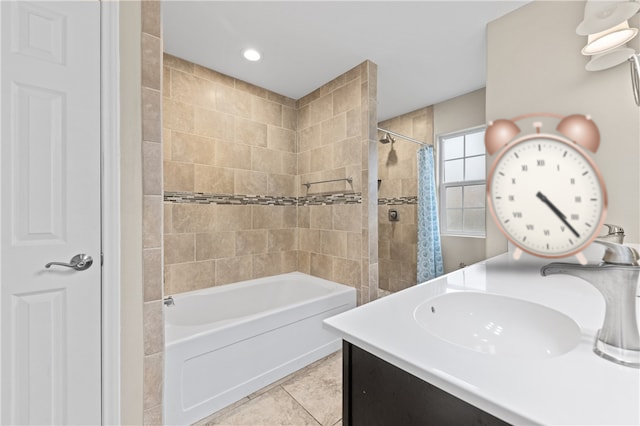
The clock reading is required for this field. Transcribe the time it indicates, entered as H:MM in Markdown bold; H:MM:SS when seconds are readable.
**4:23**
